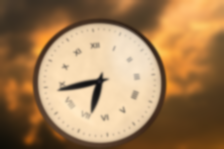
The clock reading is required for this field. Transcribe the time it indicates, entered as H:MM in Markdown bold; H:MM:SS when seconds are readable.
**6:44**
